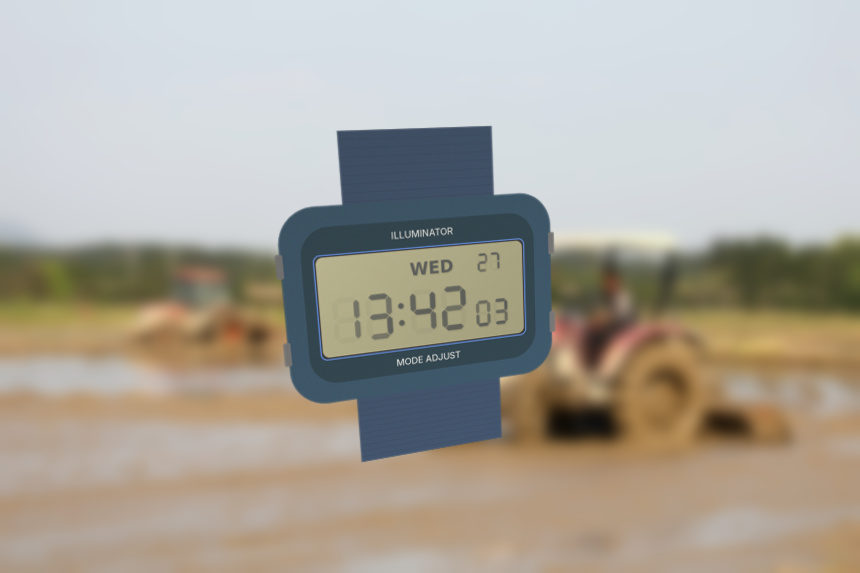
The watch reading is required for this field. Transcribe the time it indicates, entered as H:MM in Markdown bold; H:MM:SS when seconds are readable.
**13:42:03**
